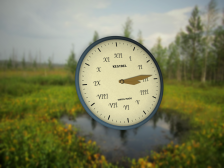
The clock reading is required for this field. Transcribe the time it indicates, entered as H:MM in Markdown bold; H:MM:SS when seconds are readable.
**3:14**
